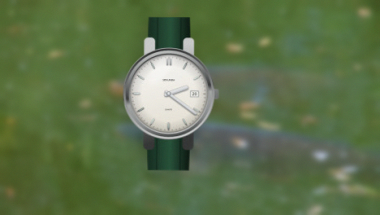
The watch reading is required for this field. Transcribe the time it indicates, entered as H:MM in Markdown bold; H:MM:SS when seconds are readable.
**2:21**
